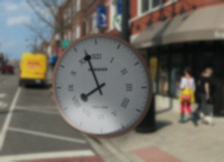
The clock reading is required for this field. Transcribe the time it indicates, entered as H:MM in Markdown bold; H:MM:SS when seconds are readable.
**7:57**
